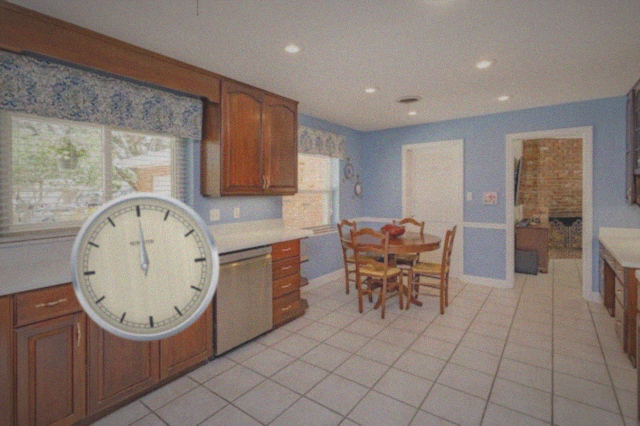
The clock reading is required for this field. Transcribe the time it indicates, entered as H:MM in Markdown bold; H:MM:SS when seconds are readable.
**12:00**
